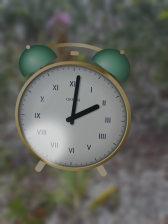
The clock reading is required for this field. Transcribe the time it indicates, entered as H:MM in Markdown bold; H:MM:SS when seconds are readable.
**2:01**
